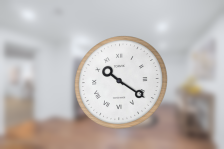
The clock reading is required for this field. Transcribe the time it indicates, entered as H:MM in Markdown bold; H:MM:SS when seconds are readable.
**10:21**
